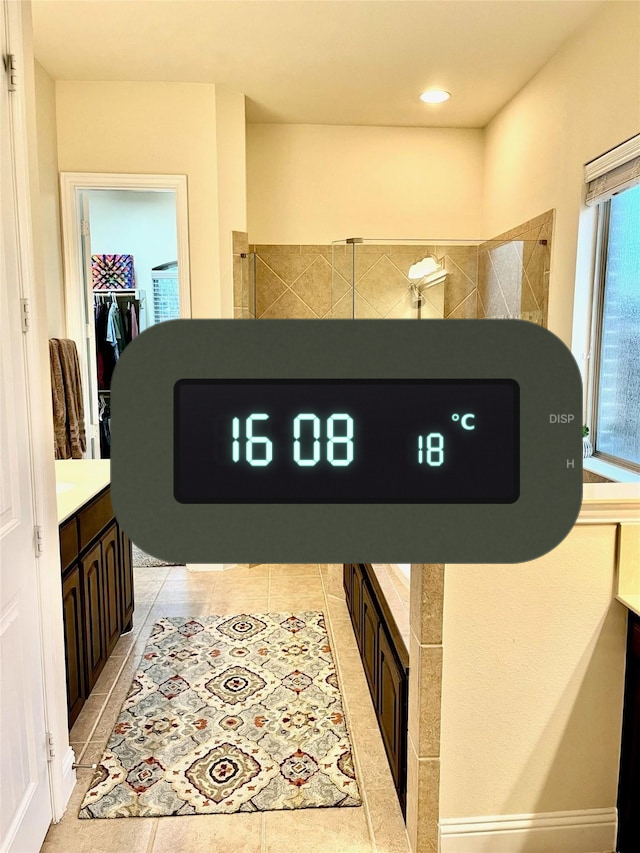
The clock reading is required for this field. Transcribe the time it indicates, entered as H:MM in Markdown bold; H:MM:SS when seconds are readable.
**16:08**
